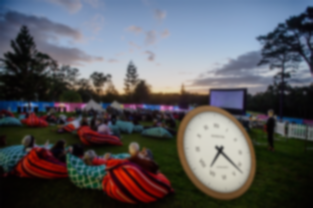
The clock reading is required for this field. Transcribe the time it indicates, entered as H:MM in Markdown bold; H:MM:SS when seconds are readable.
**7:22**
